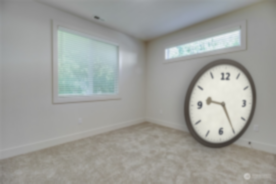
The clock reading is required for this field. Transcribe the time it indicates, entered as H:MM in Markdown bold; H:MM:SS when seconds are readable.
**9:25**
